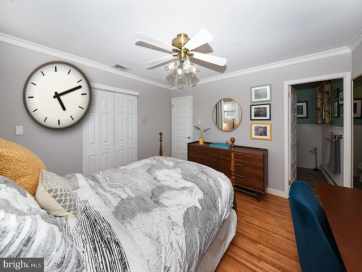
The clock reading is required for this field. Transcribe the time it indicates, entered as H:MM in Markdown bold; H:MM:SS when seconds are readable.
**5:12**
